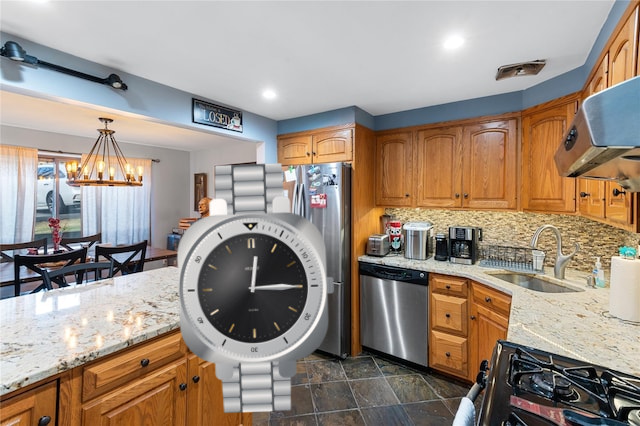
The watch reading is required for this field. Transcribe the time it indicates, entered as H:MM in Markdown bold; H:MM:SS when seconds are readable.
**12:15**
